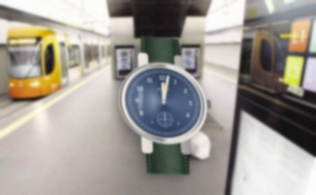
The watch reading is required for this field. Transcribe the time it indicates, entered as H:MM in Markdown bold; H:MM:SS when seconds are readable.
**12:02**
